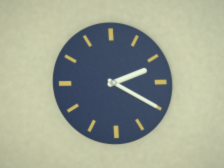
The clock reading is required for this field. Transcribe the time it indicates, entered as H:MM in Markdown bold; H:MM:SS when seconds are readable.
**2:20**
